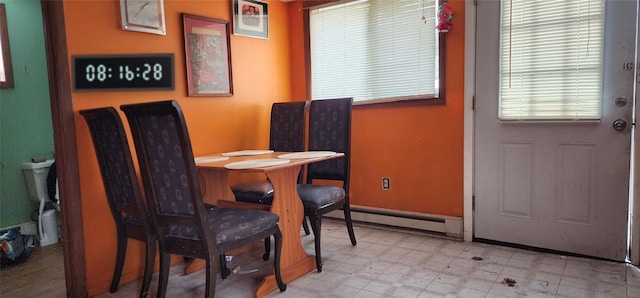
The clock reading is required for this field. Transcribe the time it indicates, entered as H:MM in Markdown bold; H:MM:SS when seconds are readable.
**8:16:28**
